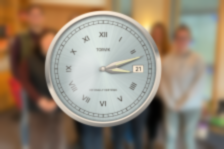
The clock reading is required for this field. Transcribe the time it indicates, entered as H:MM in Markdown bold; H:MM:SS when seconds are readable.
**3:12**
